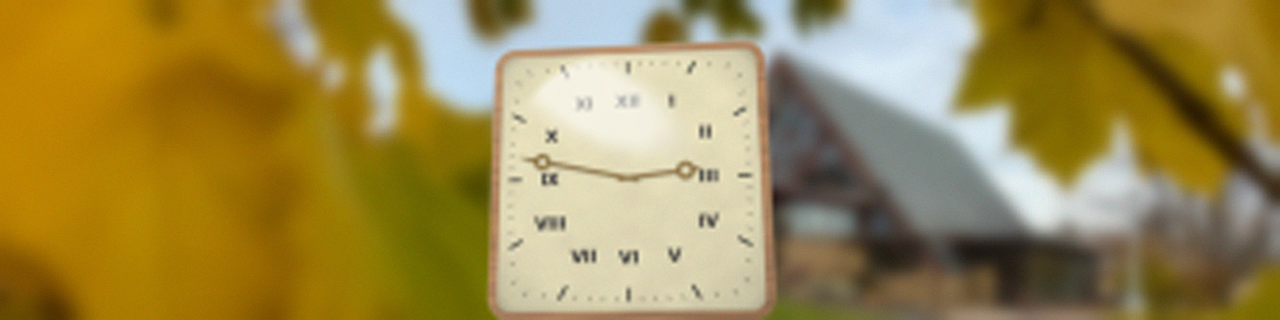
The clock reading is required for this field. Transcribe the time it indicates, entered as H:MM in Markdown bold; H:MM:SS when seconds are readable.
**2:47**
